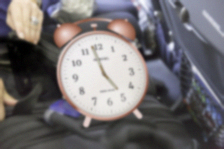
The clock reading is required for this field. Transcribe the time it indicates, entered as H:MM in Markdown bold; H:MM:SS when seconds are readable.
**4:58**
